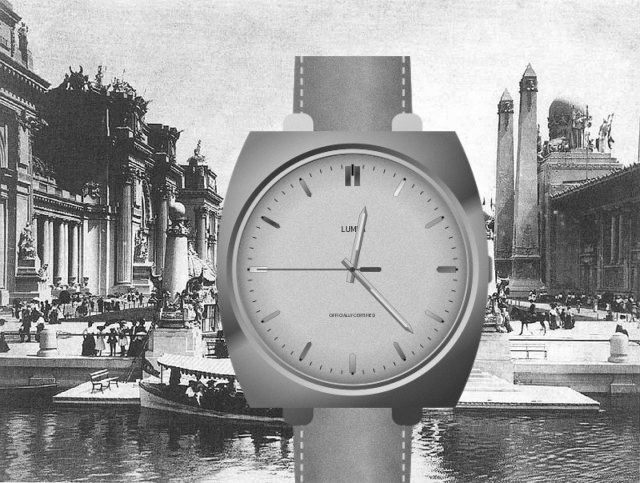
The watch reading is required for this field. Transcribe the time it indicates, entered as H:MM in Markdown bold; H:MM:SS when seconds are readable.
**12:22:45**
